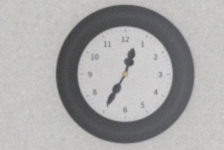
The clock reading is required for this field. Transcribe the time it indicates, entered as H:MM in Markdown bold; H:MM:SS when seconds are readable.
**12:35**
